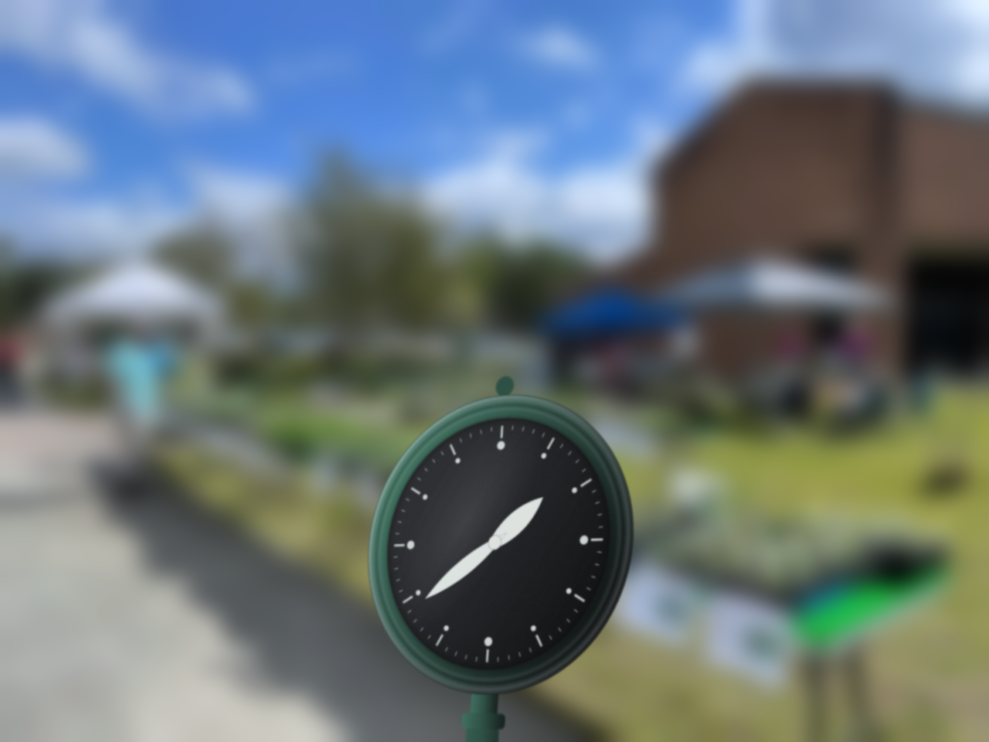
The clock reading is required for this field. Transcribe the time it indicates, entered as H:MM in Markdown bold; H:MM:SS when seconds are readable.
**1:39**
